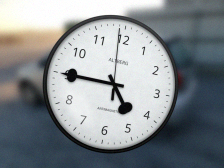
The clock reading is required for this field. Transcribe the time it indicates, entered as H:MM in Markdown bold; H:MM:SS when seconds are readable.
**4:44:59**
